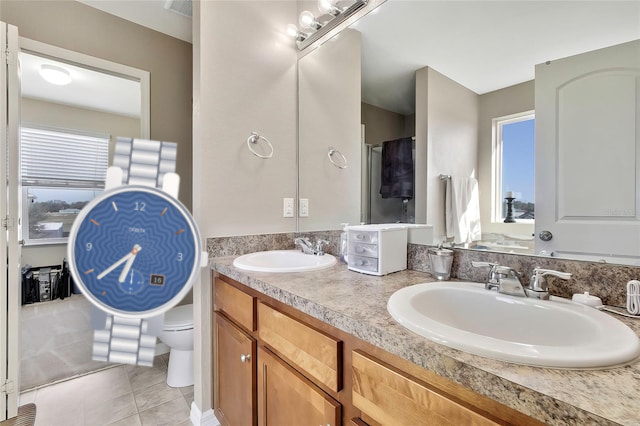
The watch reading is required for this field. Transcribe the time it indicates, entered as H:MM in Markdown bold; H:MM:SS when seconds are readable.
**6:38**
